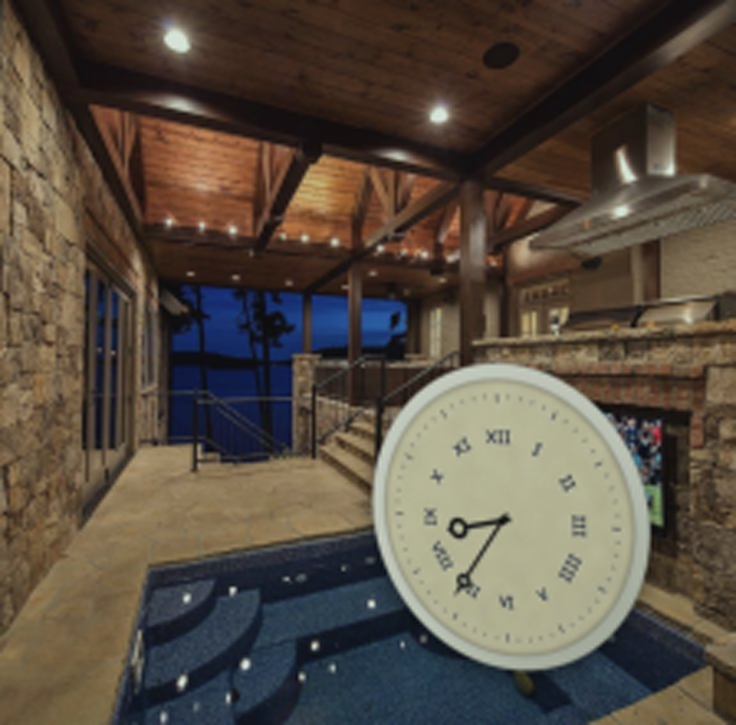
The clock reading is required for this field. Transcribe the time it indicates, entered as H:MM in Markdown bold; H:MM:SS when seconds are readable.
**8:36**
